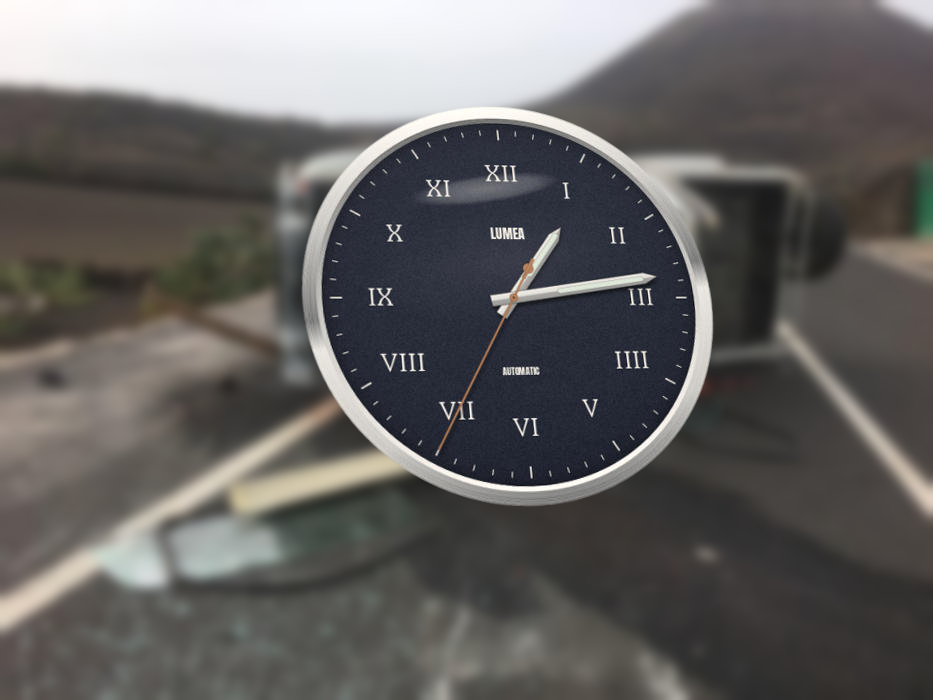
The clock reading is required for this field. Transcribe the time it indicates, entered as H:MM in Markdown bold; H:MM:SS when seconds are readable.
**1:13:35**
